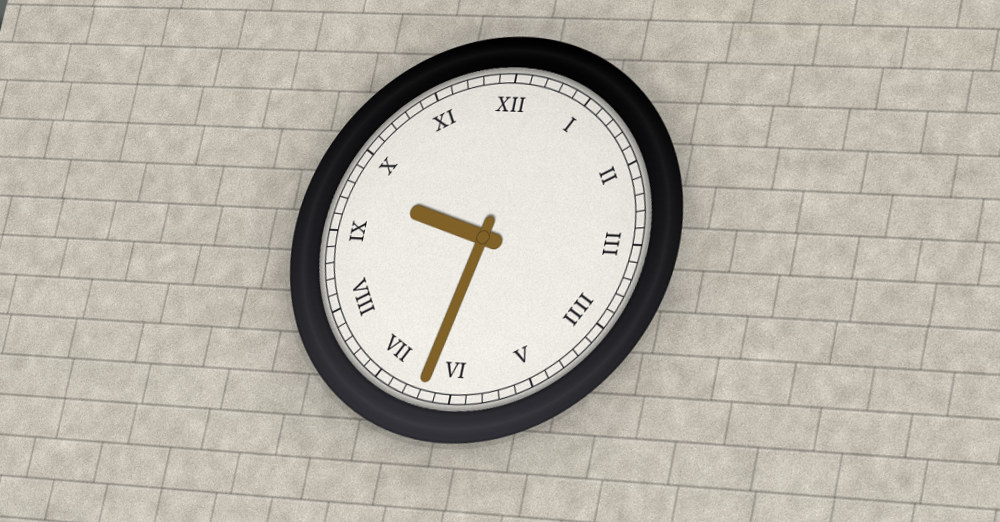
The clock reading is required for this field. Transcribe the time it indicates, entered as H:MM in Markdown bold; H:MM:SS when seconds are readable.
**9:32**
